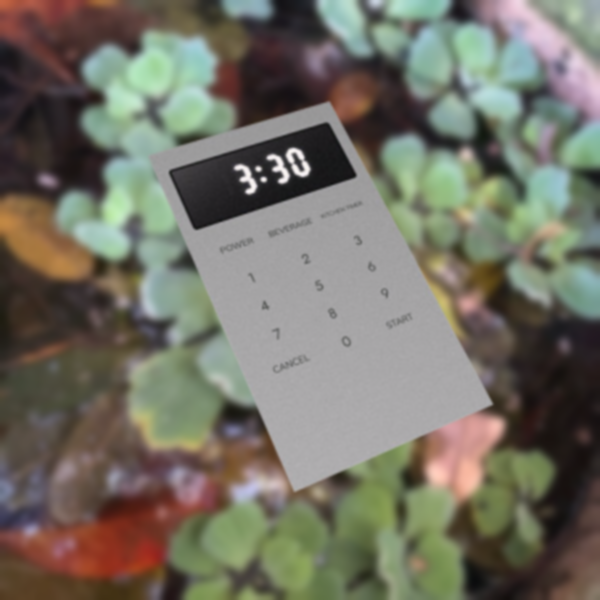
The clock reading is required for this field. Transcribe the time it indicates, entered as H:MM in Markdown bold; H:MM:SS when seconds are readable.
**3:30**
